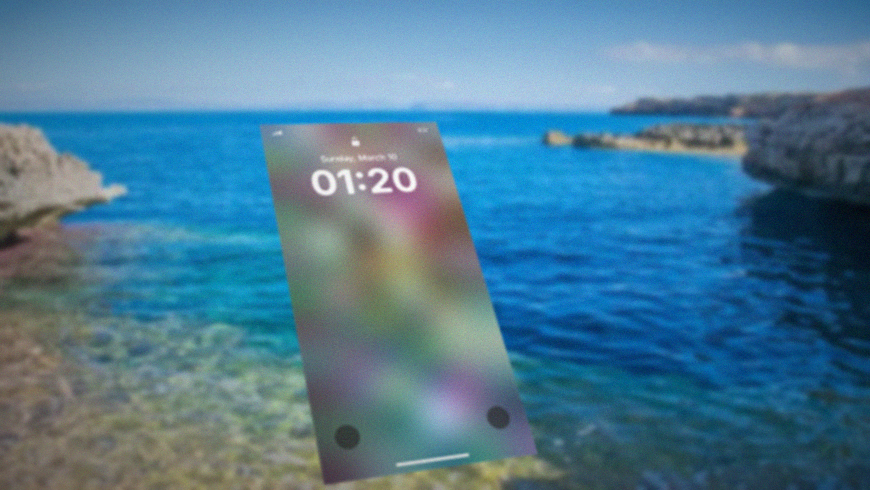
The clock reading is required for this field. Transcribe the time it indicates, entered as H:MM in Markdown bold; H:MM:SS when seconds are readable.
**1:20**
